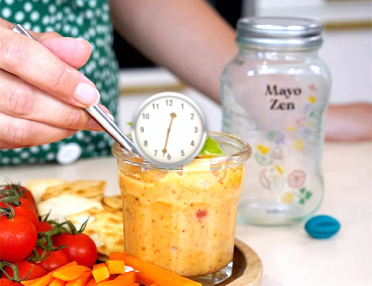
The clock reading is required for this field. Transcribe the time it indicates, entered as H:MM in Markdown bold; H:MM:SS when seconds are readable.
**12:32**
